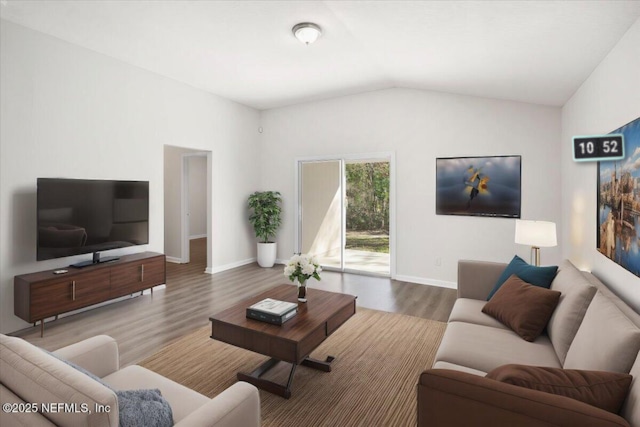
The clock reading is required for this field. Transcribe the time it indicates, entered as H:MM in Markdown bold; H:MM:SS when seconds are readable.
**10:52**
